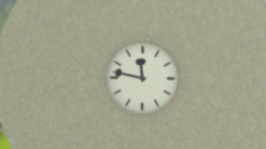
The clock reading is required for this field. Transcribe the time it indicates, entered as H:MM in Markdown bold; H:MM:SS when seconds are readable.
**11:47**
